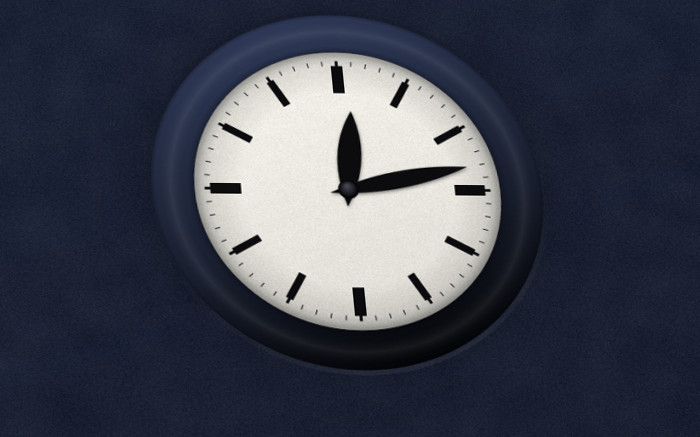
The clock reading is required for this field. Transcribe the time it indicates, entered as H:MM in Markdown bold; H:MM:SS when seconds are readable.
**12:13**
